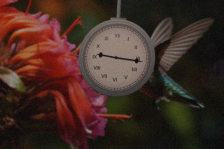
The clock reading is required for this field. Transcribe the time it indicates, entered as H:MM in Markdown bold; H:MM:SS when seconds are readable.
**9:16**
